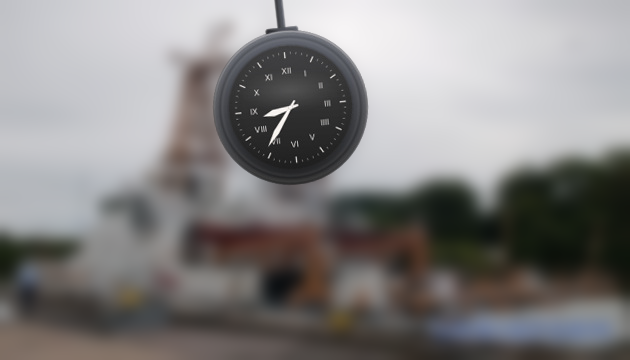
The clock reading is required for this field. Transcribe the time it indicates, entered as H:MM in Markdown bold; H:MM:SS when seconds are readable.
**8:36**
